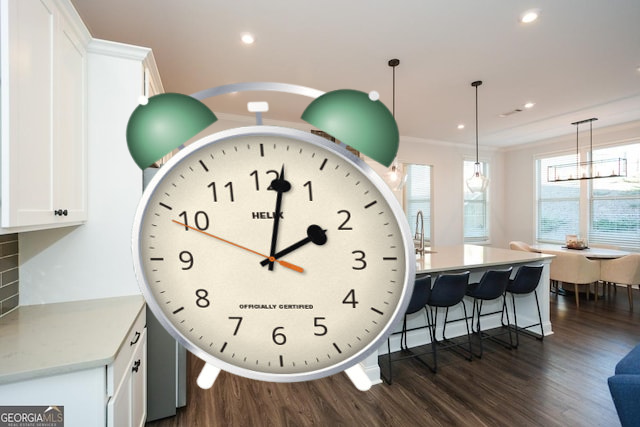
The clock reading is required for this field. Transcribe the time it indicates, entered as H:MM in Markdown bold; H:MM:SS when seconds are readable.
**2:01:49**
